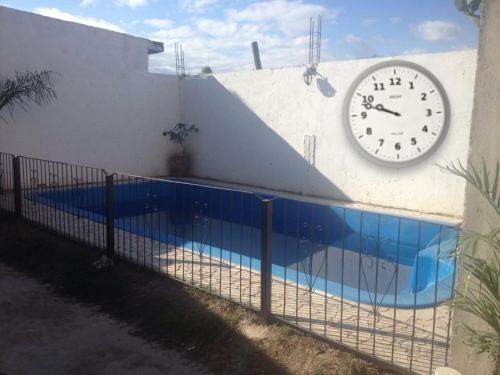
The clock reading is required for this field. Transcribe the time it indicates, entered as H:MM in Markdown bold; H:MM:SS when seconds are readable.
**9:48**
